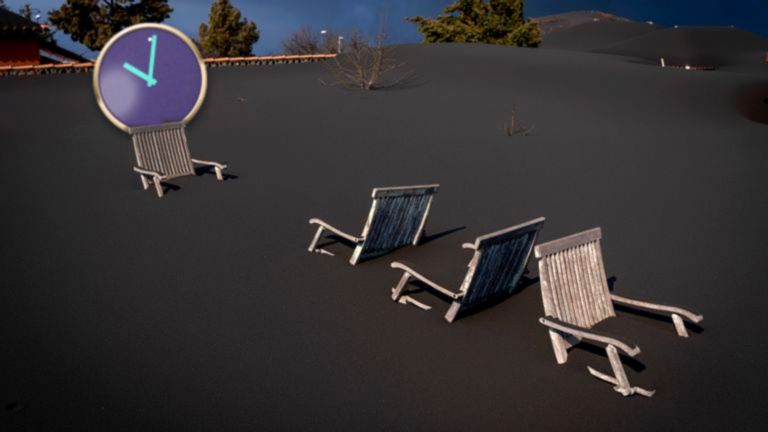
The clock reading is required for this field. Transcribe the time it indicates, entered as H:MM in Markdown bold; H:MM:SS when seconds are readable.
**10:01**
